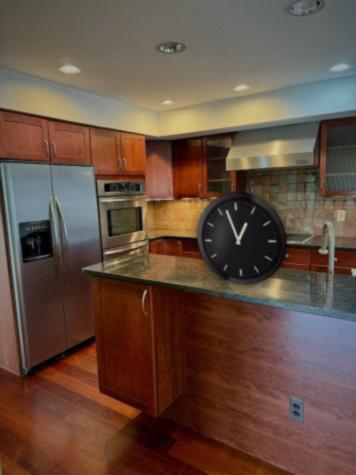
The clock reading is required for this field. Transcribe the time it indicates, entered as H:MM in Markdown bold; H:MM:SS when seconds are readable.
**12:57**
